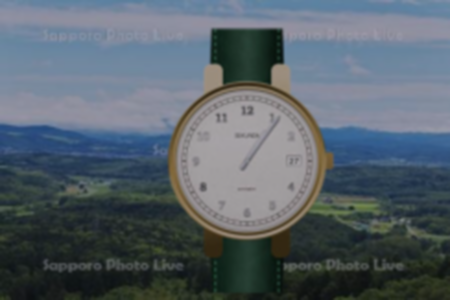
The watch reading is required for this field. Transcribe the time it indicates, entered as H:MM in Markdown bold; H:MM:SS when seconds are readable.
**1:06**
